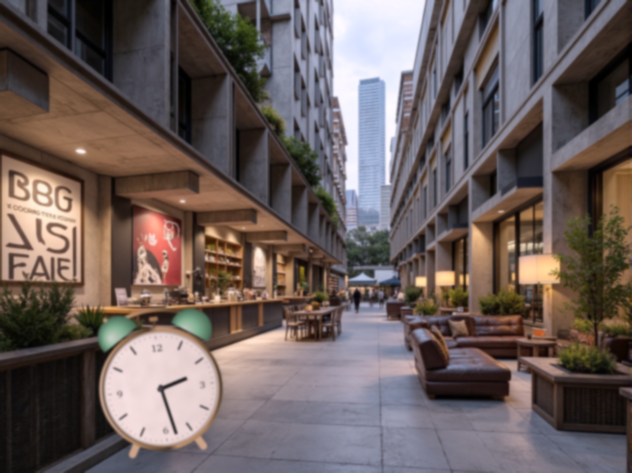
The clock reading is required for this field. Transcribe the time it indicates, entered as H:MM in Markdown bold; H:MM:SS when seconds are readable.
**2:28**
